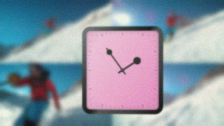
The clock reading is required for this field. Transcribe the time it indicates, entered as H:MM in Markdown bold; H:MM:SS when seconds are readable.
**1:54**
